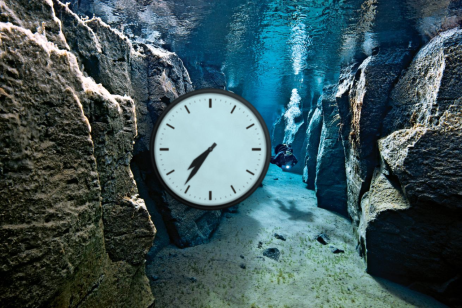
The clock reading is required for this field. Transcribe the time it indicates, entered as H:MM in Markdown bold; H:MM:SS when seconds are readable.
**7:36**
